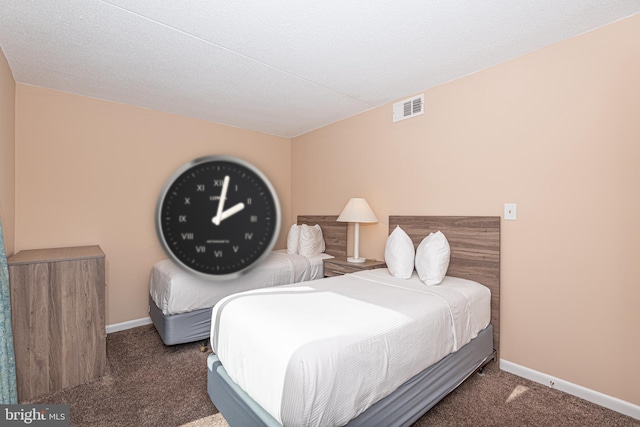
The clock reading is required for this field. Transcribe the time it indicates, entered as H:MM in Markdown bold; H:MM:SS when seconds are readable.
**2:02**
